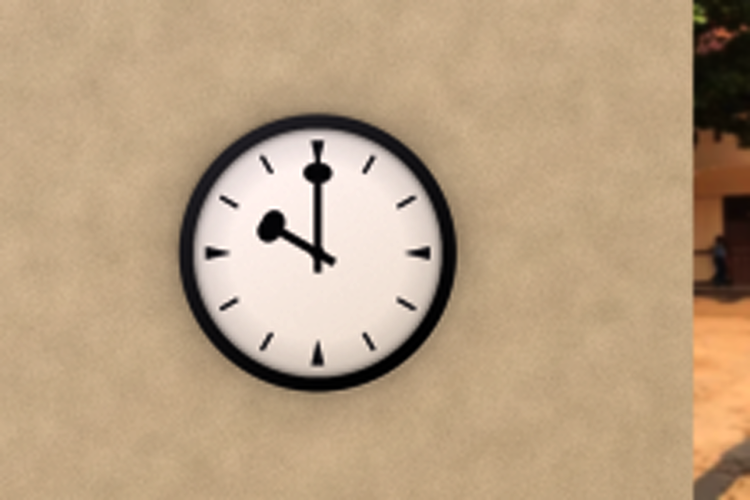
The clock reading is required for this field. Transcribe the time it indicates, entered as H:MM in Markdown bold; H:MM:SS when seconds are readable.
**10:00**
